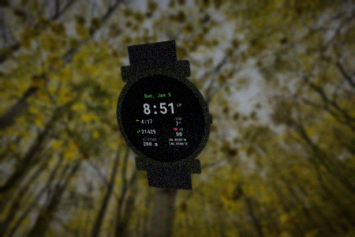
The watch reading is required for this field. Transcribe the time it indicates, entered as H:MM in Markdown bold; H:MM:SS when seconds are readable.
**8:51**
